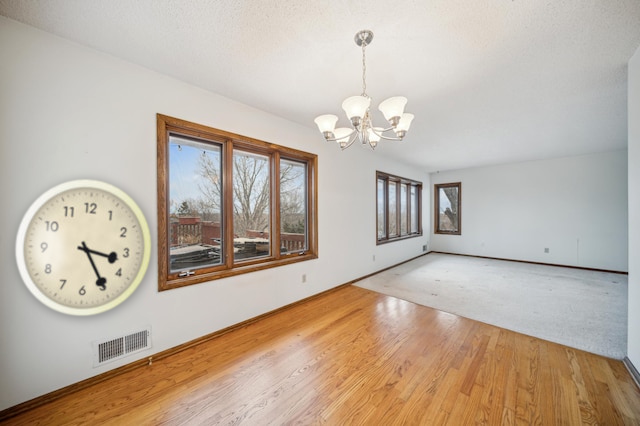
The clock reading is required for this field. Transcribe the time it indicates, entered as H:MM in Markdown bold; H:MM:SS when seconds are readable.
**3:25**
